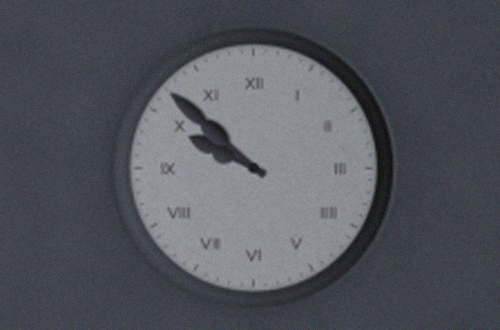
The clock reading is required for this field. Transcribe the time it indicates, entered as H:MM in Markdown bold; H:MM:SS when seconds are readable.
**9:52**
